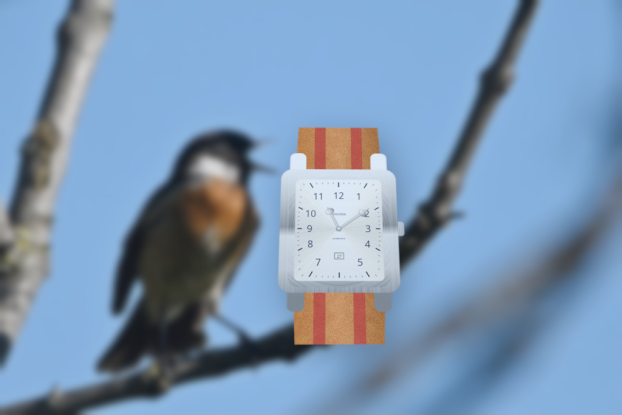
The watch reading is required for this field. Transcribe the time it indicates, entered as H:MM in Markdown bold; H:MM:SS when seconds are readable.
**11:09**
